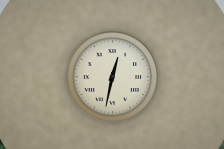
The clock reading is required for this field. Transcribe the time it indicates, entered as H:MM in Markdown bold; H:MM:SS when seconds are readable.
**12:32**
